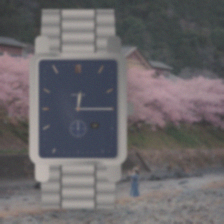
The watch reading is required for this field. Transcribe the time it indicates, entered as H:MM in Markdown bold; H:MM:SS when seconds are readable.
**12:15**
